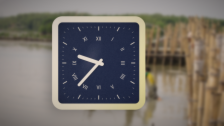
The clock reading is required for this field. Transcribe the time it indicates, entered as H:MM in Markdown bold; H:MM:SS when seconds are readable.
**9:37**
